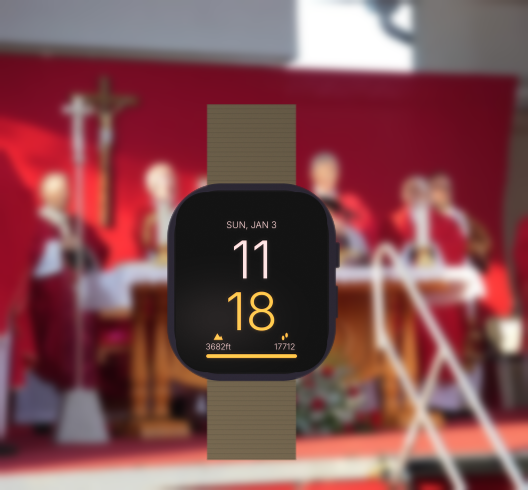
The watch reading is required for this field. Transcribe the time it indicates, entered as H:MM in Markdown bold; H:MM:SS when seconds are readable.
**11:18**
